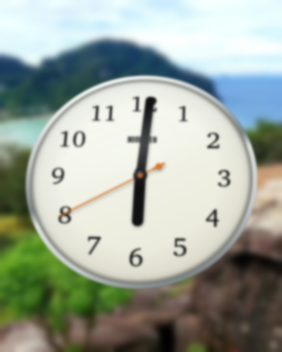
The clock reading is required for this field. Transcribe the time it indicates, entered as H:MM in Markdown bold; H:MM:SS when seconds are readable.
**6:00:40**
